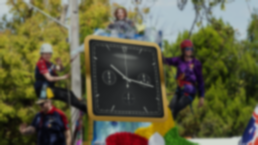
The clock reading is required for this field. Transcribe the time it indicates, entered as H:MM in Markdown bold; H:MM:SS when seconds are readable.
**10:17**
